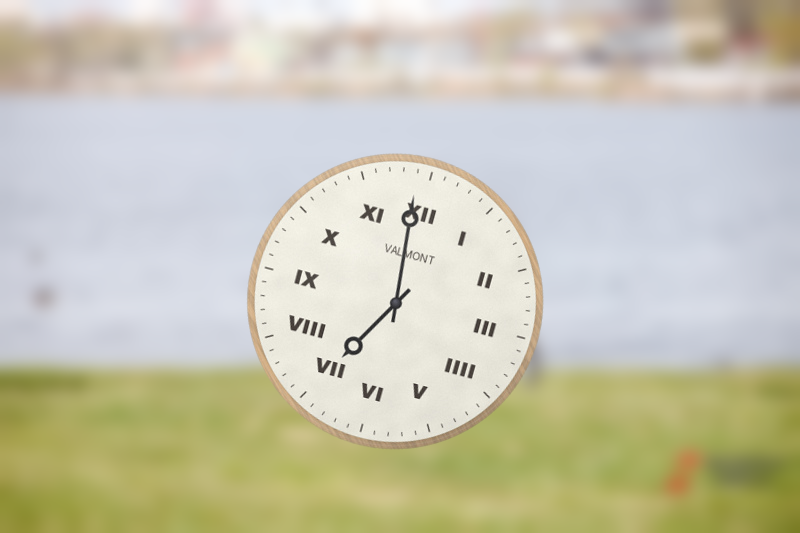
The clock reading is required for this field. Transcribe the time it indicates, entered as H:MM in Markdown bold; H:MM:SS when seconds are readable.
**6:59**
